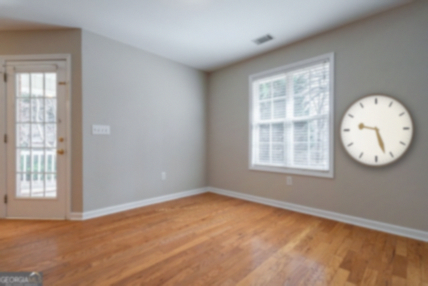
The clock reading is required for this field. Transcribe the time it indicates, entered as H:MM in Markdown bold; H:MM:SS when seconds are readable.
**9:27**
